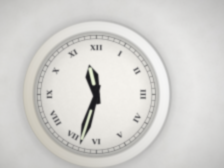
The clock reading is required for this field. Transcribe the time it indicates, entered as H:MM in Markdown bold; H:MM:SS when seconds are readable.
**11:33**
